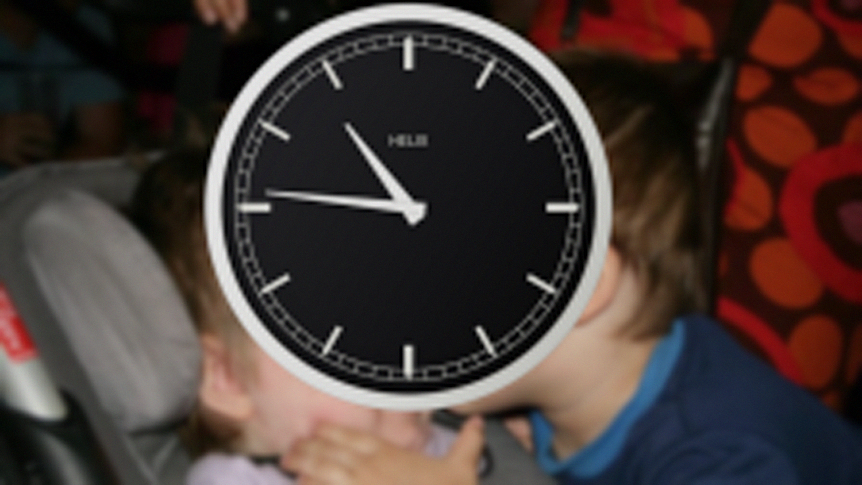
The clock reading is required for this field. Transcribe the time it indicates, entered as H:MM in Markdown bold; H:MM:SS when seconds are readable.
**10:46**
